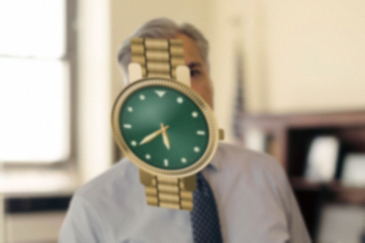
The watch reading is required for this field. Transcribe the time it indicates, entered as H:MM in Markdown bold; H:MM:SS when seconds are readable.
**5:39**
